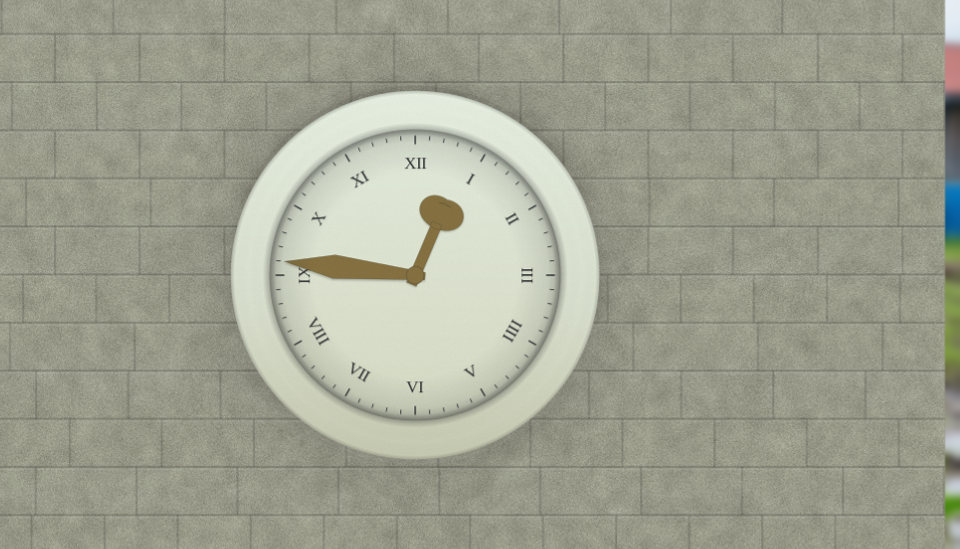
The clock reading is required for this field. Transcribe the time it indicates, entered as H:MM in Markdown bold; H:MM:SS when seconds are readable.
**12:46**
